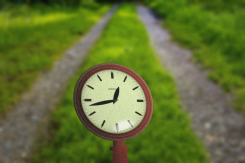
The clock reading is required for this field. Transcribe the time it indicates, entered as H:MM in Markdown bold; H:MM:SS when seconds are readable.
**12:43**
